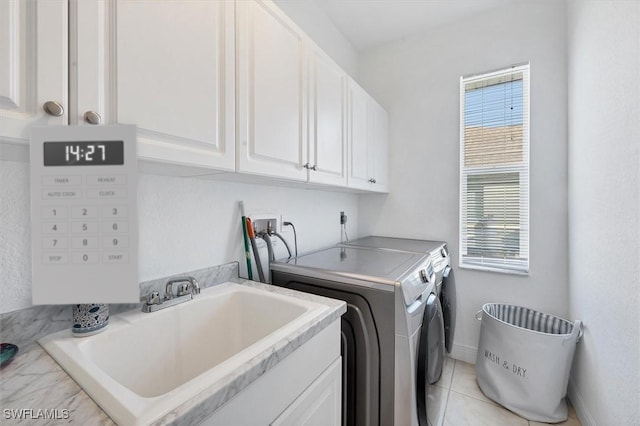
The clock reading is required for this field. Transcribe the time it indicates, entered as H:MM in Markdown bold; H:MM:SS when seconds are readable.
**14:27**
